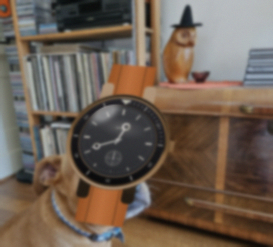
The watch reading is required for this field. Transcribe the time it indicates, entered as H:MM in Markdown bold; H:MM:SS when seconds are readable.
**12:41**
